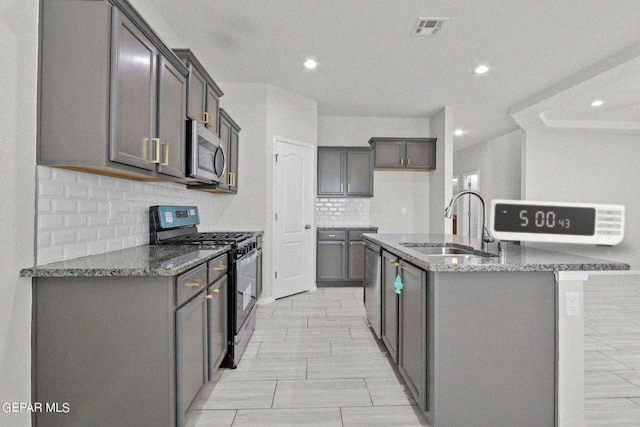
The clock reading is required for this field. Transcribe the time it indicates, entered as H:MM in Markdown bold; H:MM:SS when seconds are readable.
**5:00**
